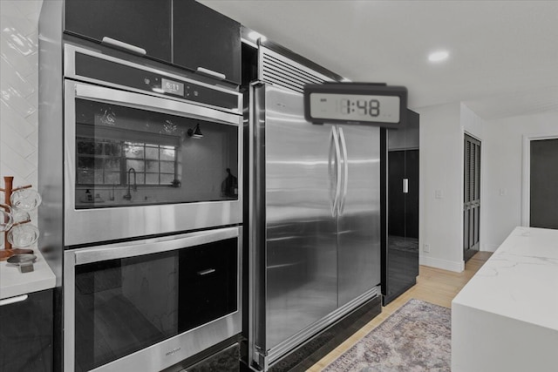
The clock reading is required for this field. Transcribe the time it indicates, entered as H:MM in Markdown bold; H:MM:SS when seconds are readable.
**1:48**
